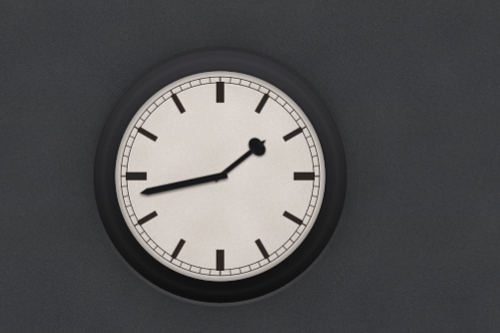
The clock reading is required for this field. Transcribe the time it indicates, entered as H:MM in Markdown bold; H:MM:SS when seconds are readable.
**1:43**
